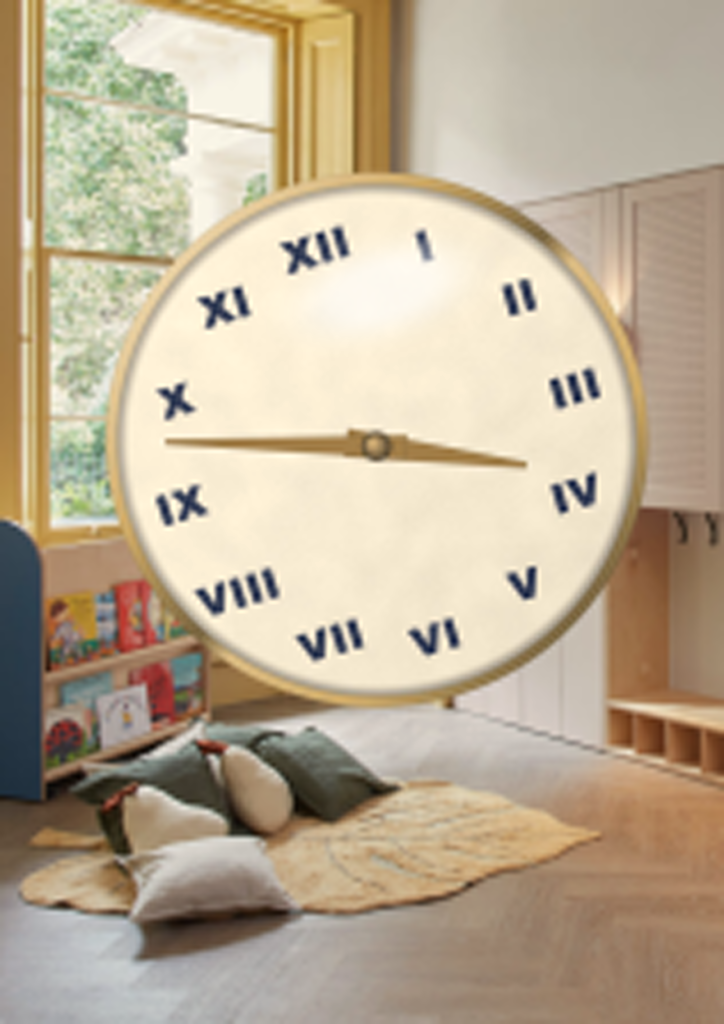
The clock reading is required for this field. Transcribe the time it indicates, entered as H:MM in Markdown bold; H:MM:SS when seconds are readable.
**3:48**
